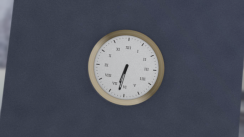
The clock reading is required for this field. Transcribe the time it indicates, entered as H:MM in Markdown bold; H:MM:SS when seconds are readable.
**6:32**
